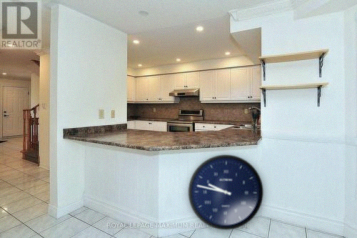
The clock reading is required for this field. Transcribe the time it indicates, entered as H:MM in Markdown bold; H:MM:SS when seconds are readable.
**9:47**
